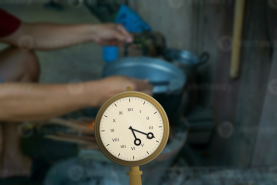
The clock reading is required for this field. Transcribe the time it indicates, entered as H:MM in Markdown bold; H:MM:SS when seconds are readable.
**5:19**
